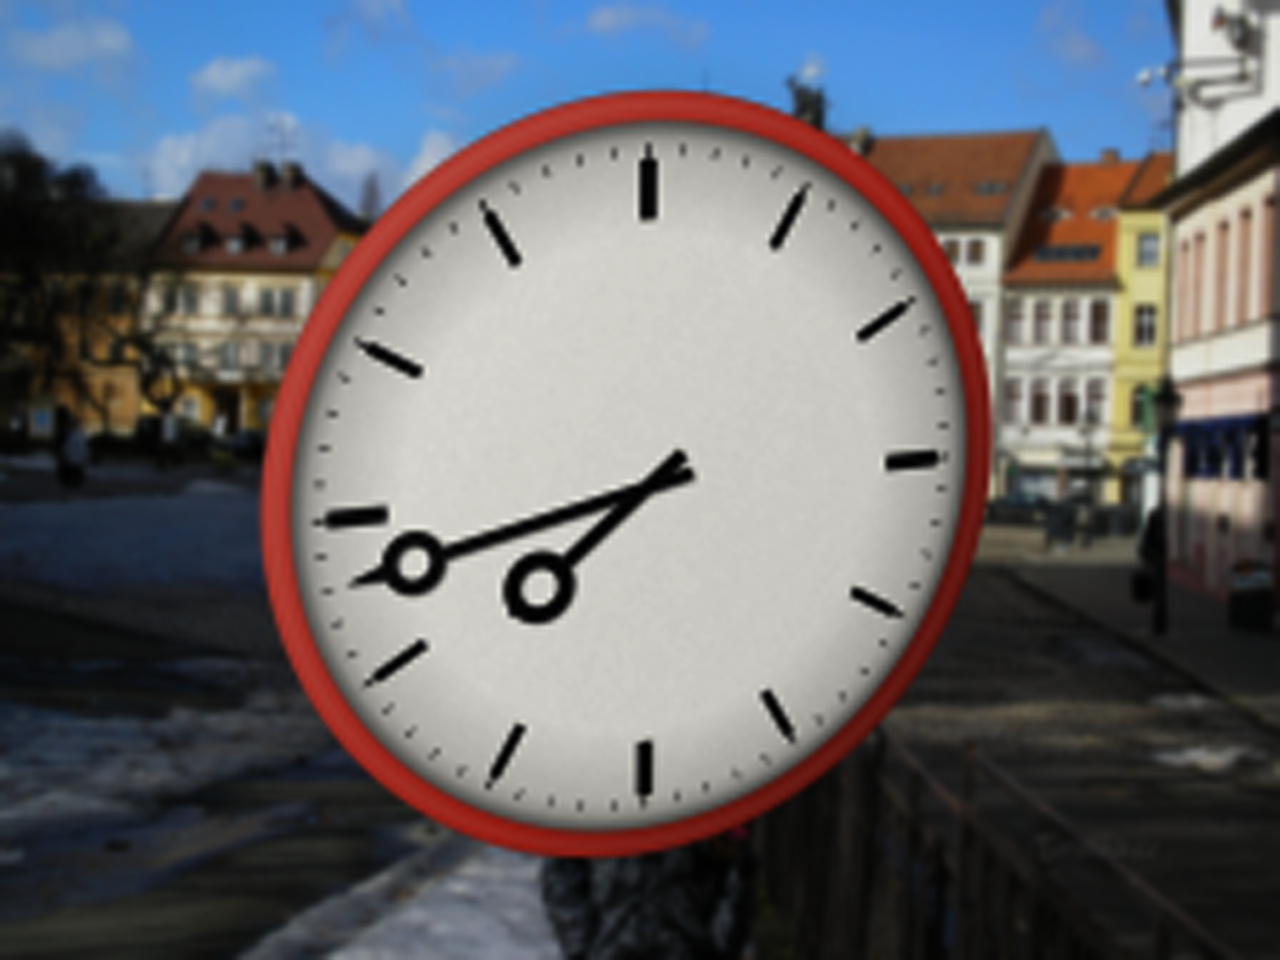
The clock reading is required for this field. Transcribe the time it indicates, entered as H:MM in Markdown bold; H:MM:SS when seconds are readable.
**7:43**
